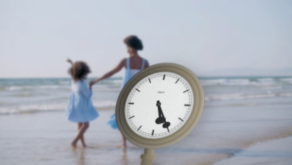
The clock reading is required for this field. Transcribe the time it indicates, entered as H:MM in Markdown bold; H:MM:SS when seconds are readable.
**5:25**
